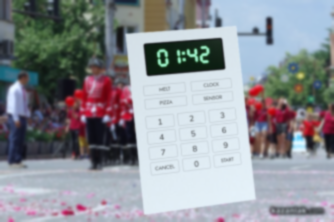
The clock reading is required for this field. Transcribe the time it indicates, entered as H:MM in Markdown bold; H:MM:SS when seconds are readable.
**1:42**
